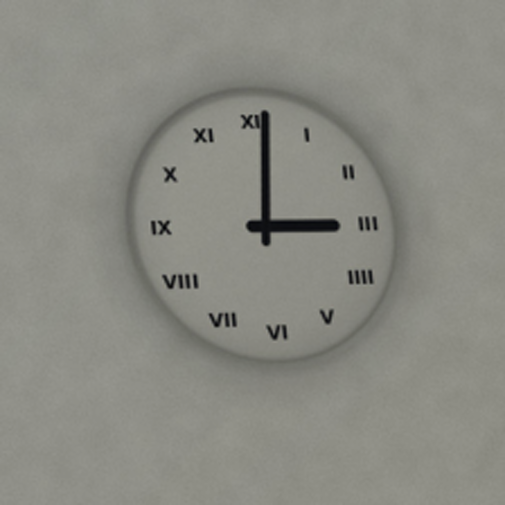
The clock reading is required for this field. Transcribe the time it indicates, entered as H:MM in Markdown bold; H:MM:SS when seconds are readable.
**3:01**
